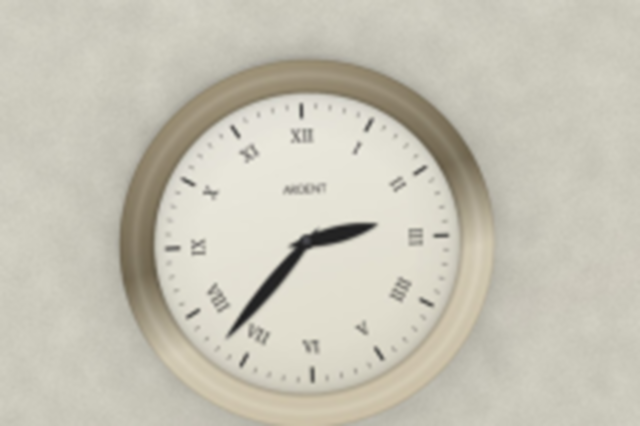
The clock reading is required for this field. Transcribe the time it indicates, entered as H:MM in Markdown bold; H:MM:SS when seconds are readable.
**2:37**
